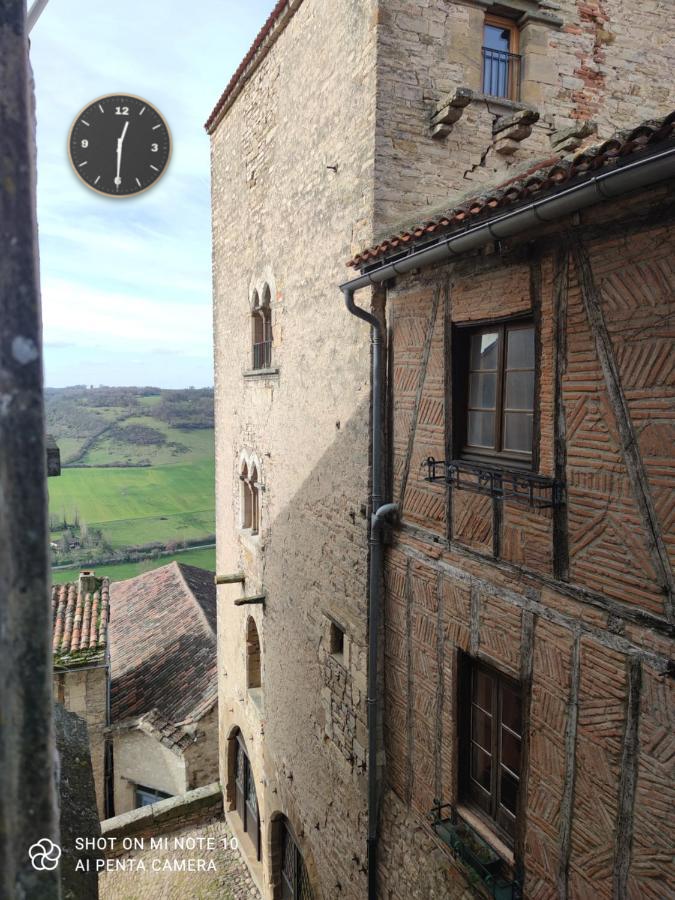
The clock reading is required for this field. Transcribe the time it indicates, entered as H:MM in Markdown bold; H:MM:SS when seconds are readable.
**12:30**
